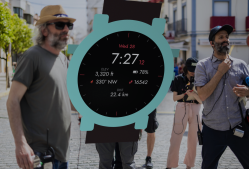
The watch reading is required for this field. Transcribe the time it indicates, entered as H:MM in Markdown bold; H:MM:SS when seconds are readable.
**7:27**
